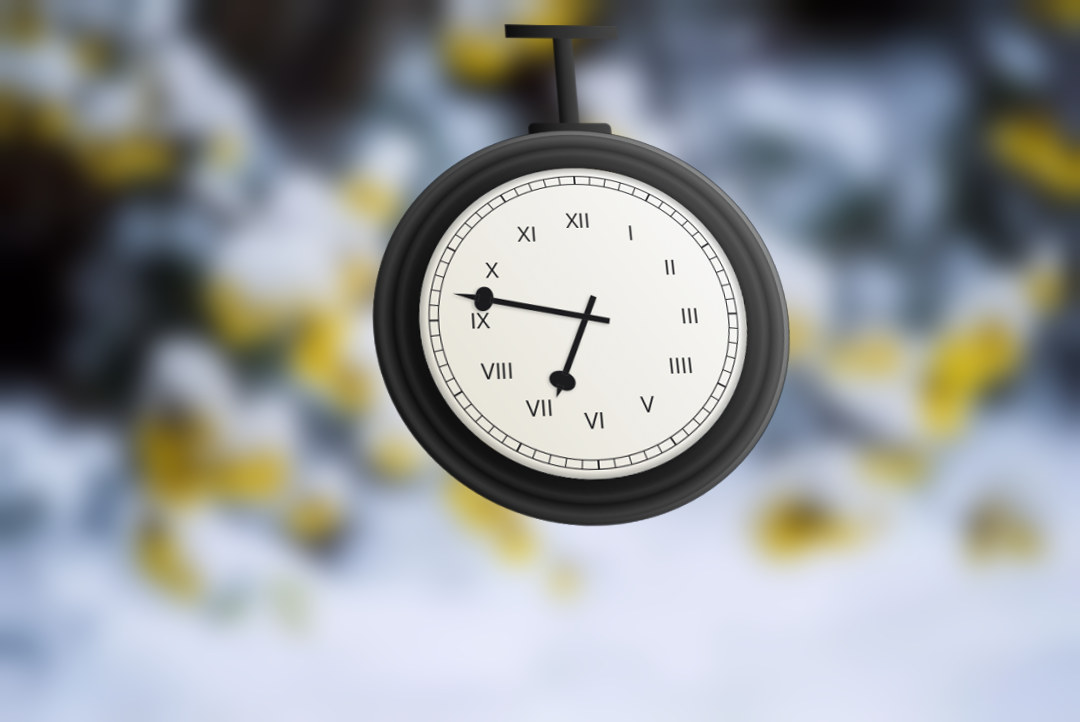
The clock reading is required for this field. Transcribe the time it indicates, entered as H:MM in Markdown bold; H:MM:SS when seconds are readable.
**6:47**
